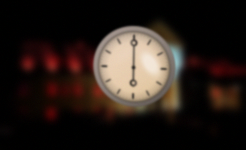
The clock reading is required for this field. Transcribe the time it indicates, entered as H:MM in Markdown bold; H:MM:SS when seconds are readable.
**6:00**
